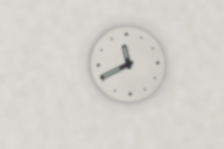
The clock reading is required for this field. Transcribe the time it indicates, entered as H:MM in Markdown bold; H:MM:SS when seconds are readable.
**11:41**
